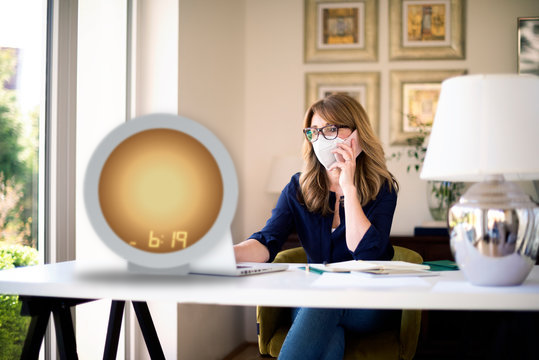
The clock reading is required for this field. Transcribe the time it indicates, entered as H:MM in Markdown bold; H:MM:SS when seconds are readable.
**6:19**
